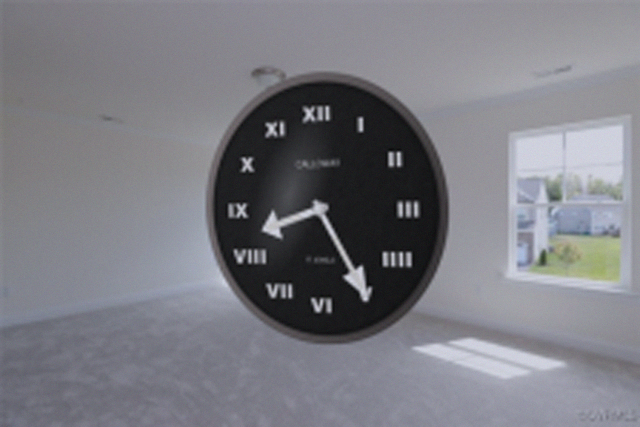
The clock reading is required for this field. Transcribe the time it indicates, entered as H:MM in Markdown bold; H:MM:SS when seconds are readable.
**8:25**
